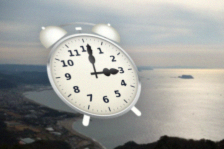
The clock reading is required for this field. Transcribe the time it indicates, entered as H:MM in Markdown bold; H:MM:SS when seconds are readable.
**3:01**
